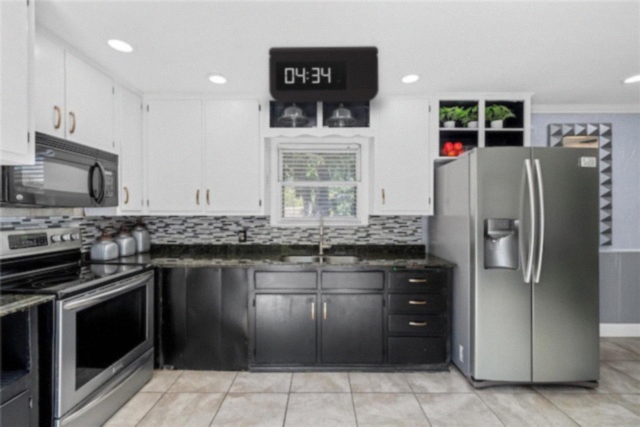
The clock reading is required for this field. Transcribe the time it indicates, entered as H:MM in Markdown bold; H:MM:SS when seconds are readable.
**4:34**
